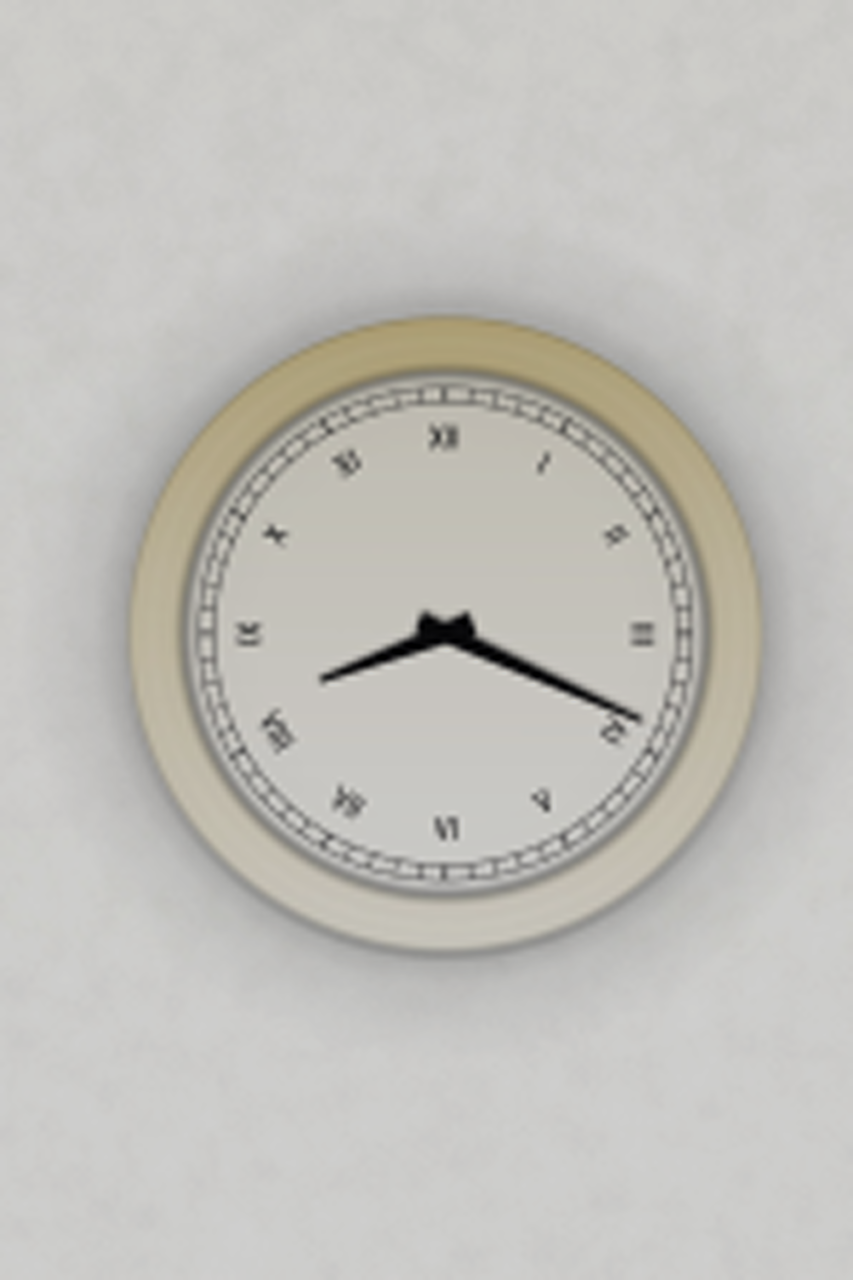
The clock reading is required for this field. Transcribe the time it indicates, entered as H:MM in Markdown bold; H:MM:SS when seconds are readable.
**8:19**
